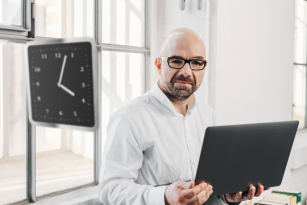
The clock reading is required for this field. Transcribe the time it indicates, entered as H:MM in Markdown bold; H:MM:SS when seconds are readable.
**4:03**
